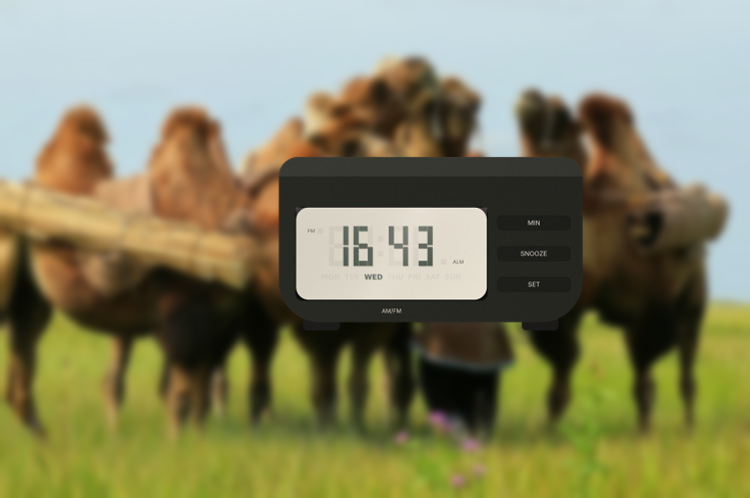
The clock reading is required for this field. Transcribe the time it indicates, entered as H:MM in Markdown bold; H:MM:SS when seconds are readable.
**16:43**
